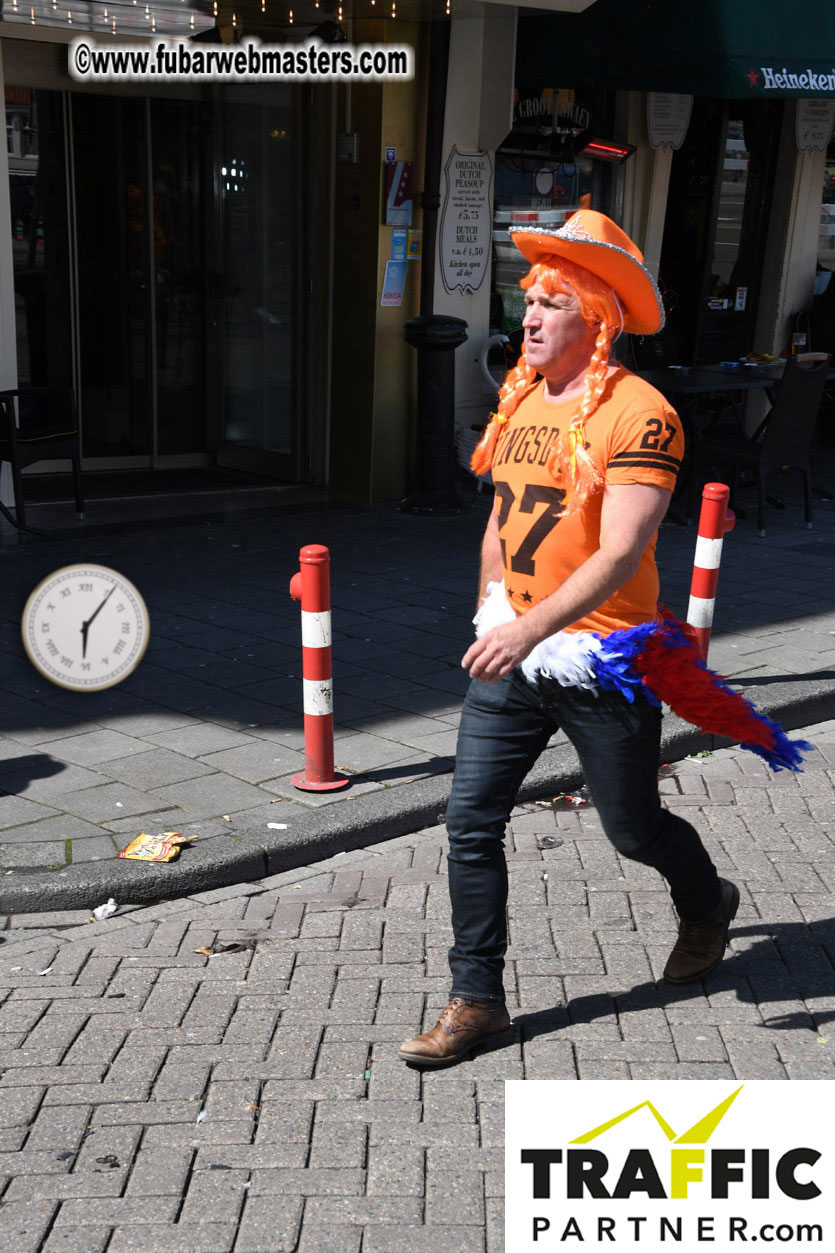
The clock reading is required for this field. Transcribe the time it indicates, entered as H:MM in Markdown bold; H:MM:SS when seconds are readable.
**6:06**
